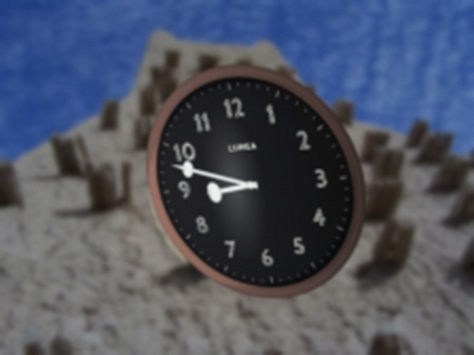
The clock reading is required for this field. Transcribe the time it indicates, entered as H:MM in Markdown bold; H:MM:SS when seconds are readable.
**8:48**
